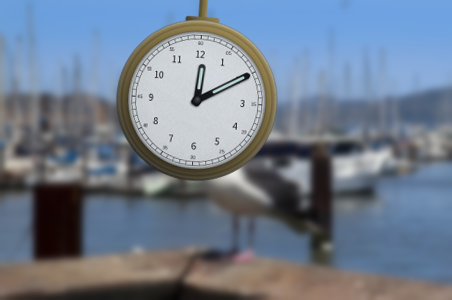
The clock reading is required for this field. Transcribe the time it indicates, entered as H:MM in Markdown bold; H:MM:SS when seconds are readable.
**12:10**
